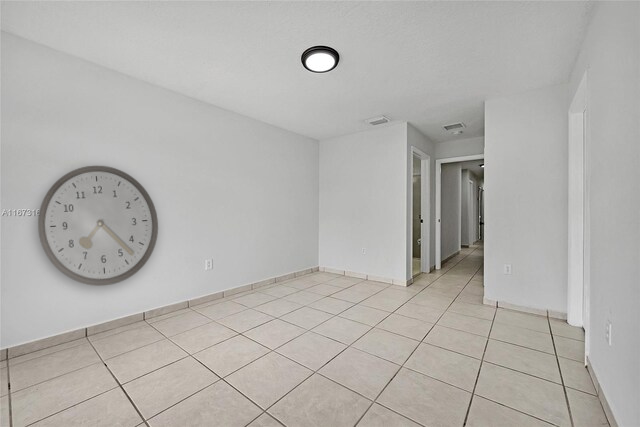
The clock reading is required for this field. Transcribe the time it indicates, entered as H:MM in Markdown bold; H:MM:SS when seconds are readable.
**7:23**
